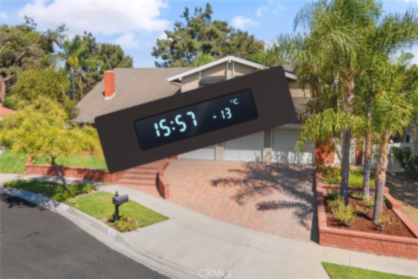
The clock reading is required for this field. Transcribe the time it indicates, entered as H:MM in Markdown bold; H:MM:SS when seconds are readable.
**15:57**
